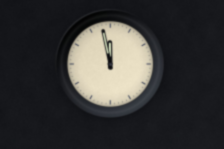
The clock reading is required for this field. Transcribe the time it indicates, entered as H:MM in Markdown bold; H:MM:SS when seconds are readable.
**11:58**
